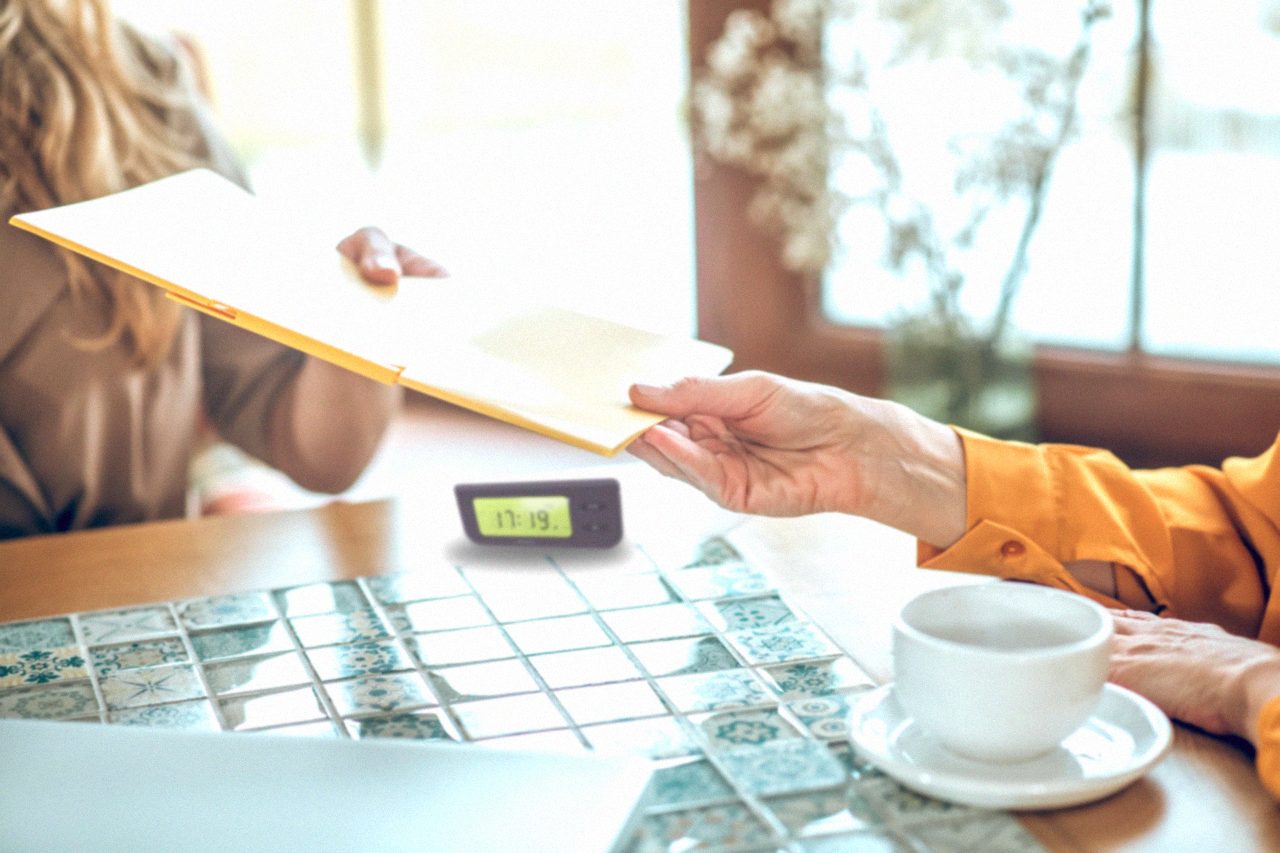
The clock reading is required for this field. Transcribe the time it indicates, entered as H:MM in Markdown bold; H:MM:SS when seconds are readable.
**17:19**
